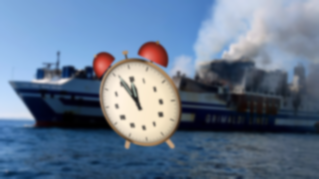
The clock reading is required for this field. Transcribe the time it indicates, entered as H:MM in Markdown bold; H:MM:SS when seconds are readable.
**11:56**
